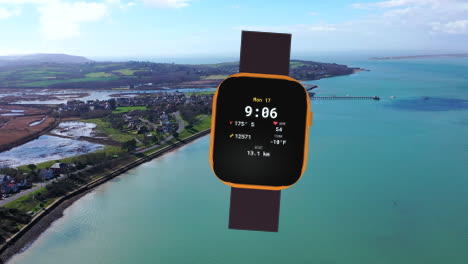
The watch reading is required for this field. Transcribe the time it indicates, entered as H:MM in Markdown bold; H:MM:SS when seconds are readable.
**9:06**
